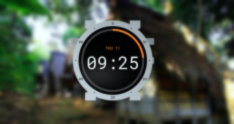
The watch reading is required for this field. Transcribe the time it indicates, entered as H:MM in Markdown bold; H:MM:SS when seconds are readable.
**9:25**
